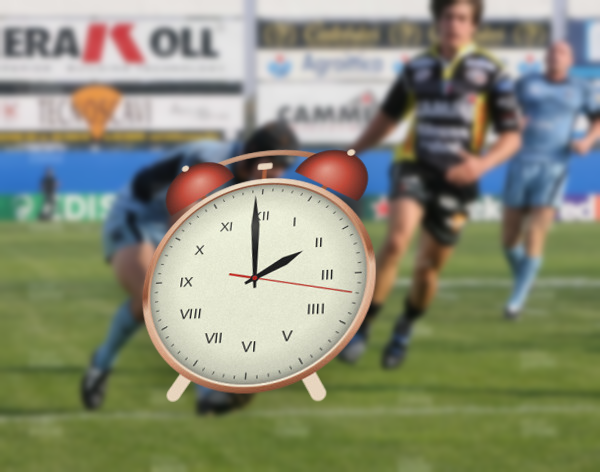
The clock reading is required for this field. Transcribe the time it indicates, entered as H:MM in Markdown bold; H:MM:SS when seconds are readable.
**1:59:17**
